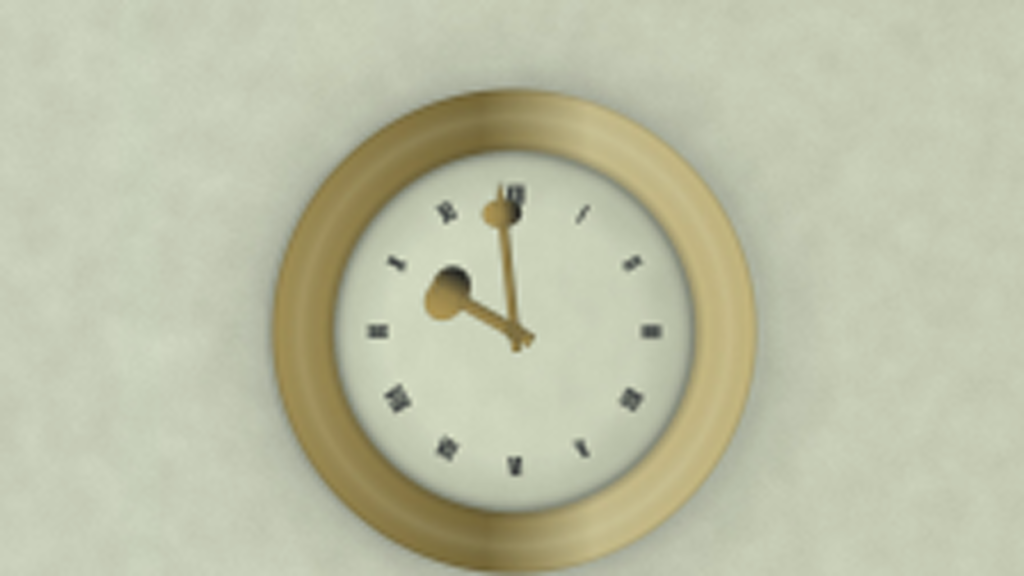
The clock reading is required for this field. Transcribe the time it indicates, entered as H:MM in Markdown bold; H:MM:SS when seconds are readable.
**9:59**
